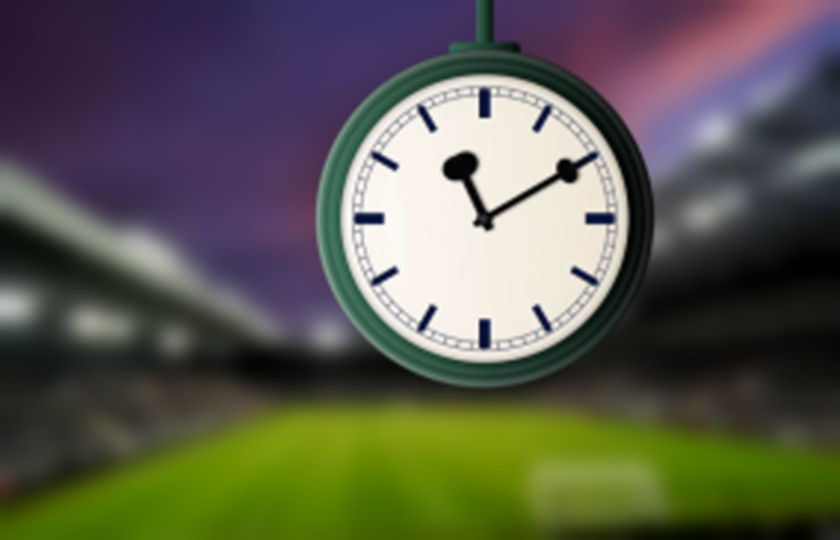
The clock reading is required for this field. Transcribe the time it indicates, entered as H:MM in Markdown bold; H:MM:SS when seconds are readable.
**11:10**
